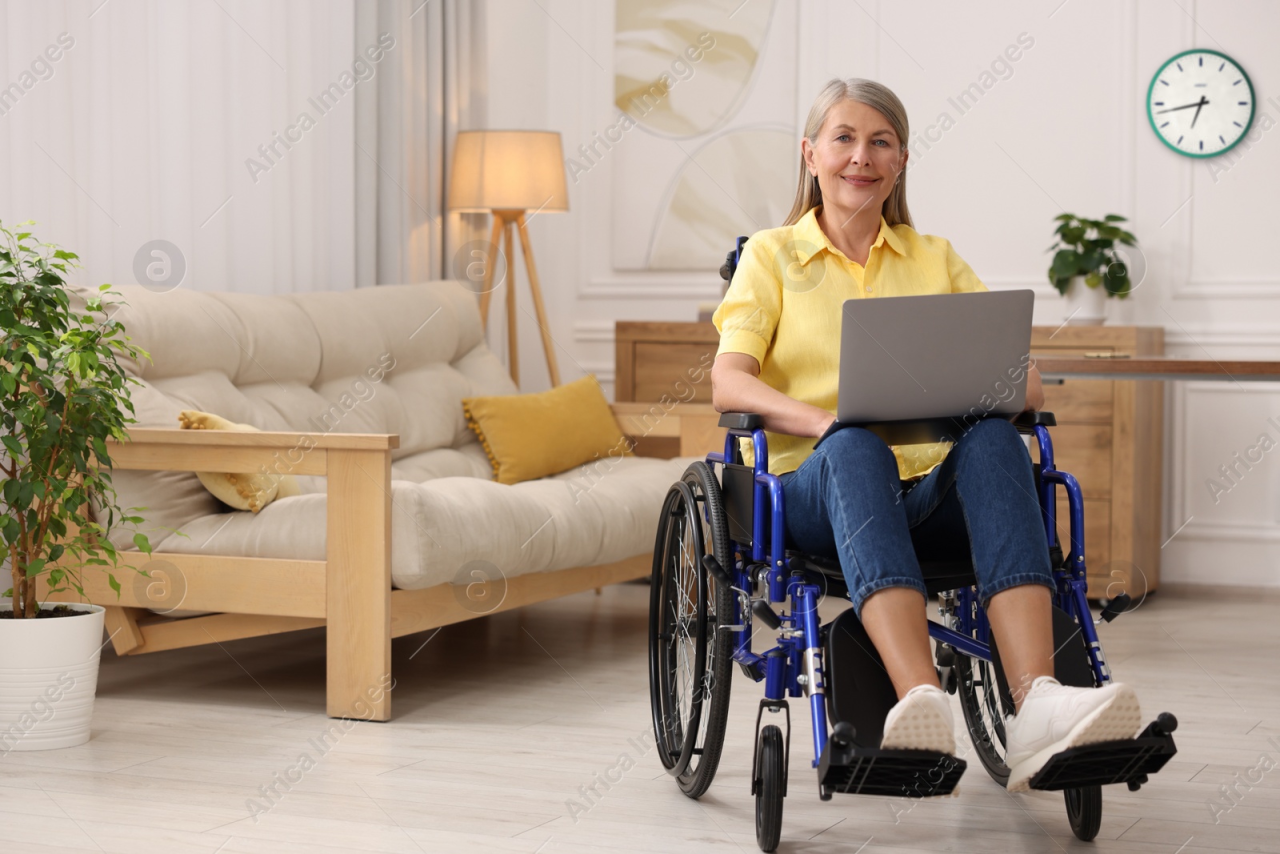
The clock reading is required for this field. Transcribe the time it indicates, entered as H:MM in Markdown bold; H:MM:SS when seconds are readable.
**6:43**
